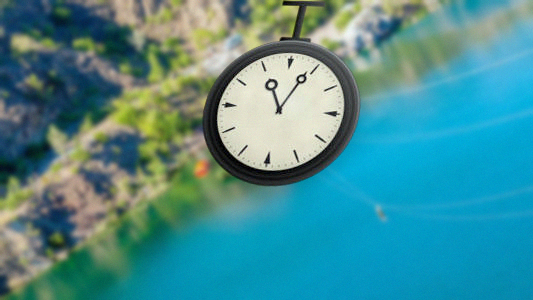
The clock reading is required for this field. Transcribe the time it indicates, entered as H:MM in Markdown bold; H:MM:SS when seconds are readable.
**11:04**
